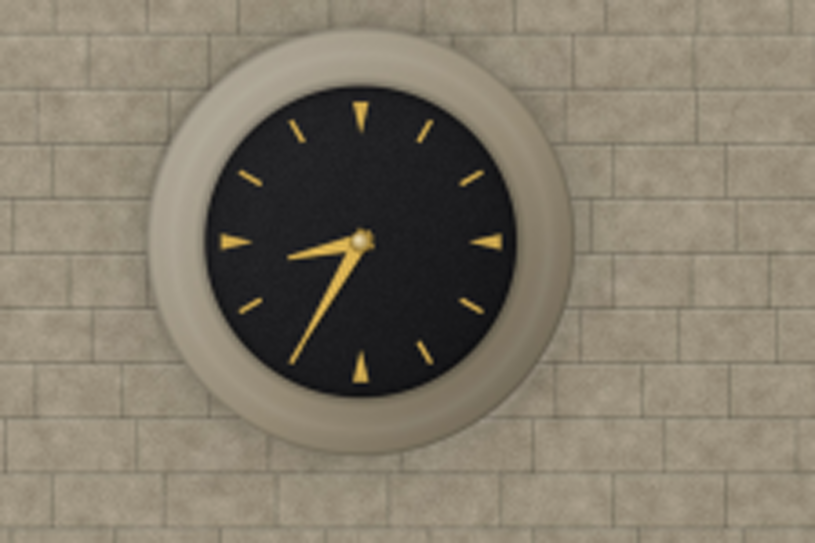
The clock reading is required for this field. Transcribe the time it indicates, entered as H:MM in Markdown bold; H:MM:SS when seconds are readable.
**8:35**
